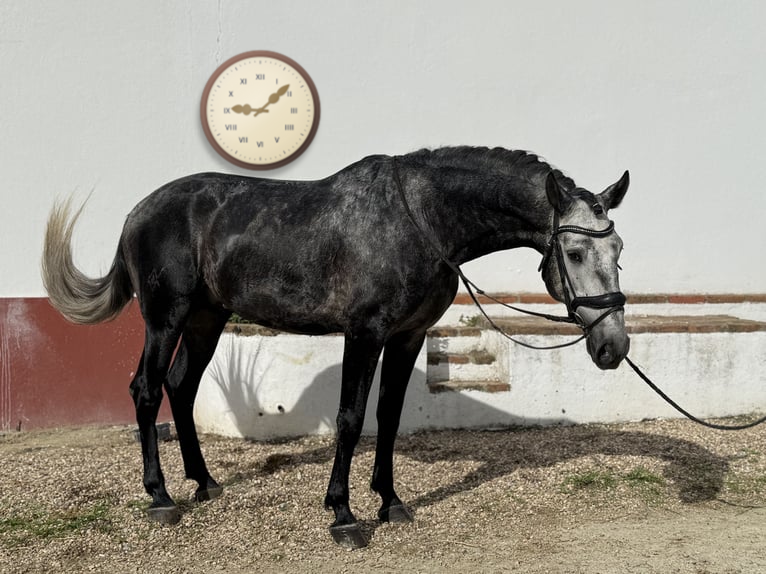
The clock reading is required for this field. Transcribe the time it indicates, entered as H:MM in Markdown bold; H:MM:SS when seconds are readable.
**9:08**
